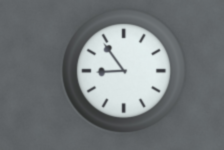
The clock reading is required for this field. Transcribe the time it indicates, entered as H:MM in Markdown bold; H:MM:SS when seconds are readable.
**8:54**
